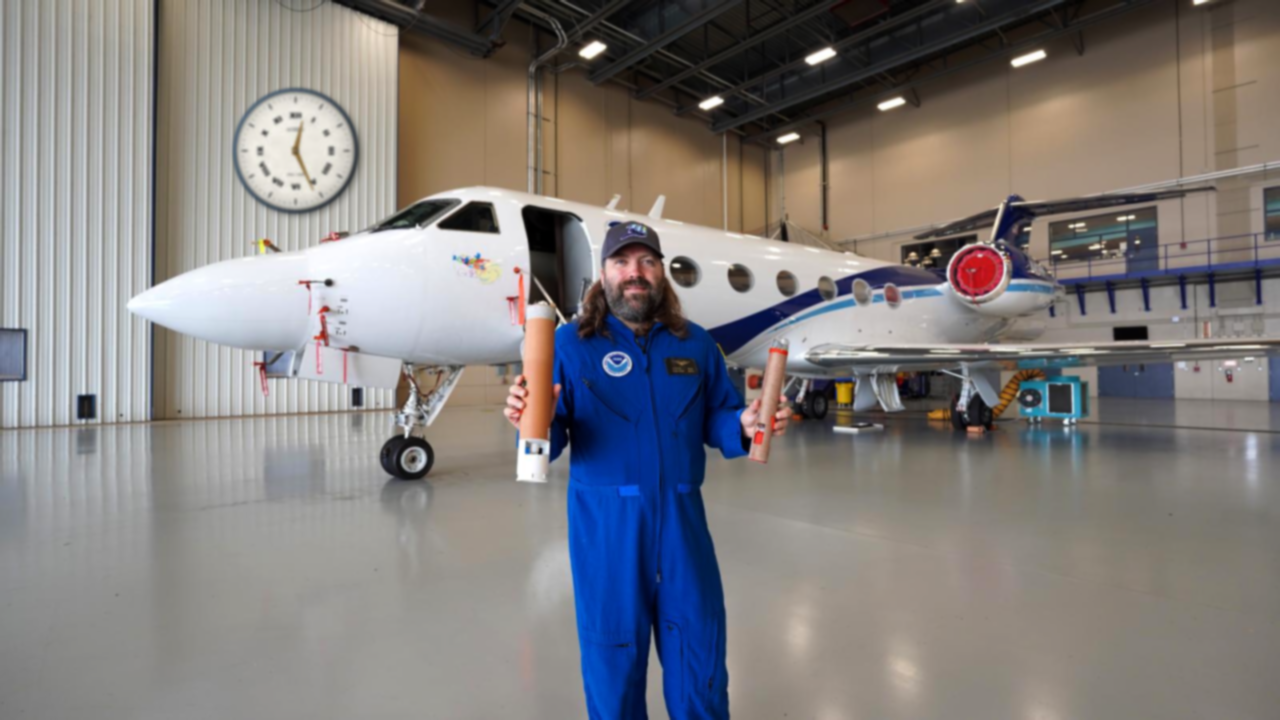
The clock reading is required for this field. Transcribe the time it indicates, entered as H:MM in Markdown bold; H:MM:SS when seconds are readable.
**12:26**
